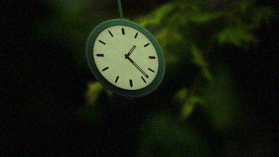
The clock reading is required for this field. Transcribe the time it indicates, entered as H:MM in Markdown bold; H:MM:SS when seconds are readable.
**1:23**
